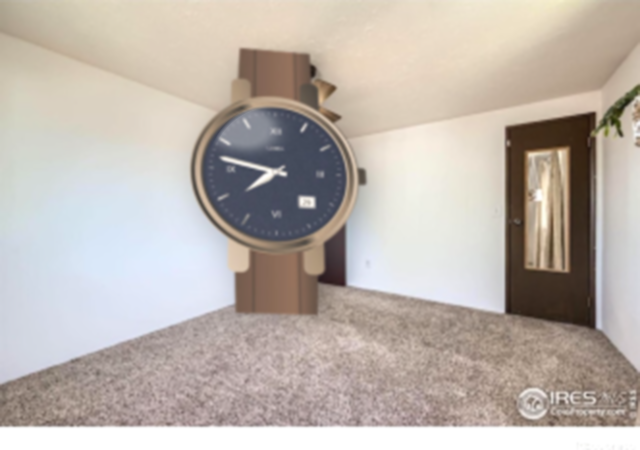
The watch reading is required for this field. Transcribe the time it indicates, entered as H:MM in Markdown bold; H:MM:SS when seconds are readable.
**7:47**
